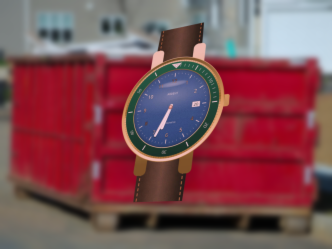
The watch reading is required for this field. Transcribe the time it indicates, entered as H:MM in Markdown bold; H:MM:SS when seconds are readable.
**6:34**
